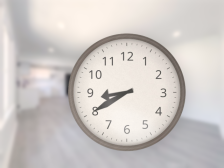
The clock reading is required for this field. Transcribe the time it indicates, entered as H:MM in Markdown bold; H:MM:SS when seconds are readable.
**8:40**
